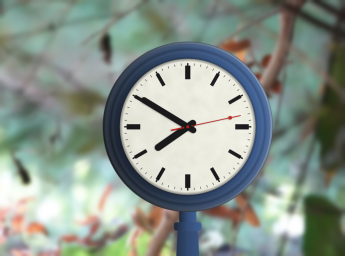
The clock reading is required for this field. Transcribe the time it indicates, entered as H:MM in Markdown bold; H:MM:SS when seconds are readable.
**7:50:13**
